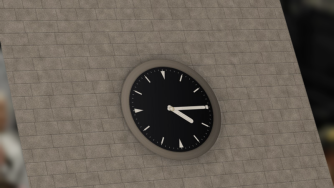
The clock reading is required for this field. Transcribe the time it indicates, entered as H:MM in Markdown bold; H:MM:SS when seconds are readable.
**4:15**
